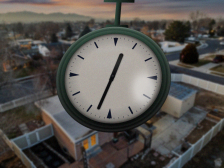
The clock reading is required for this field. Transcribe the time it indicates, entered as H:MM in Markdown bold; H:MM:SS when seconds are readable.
**12:33**
